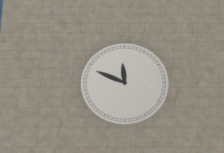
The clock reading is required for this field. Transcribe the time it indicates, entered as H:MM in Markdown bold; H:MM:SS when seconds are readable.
**11:49**
